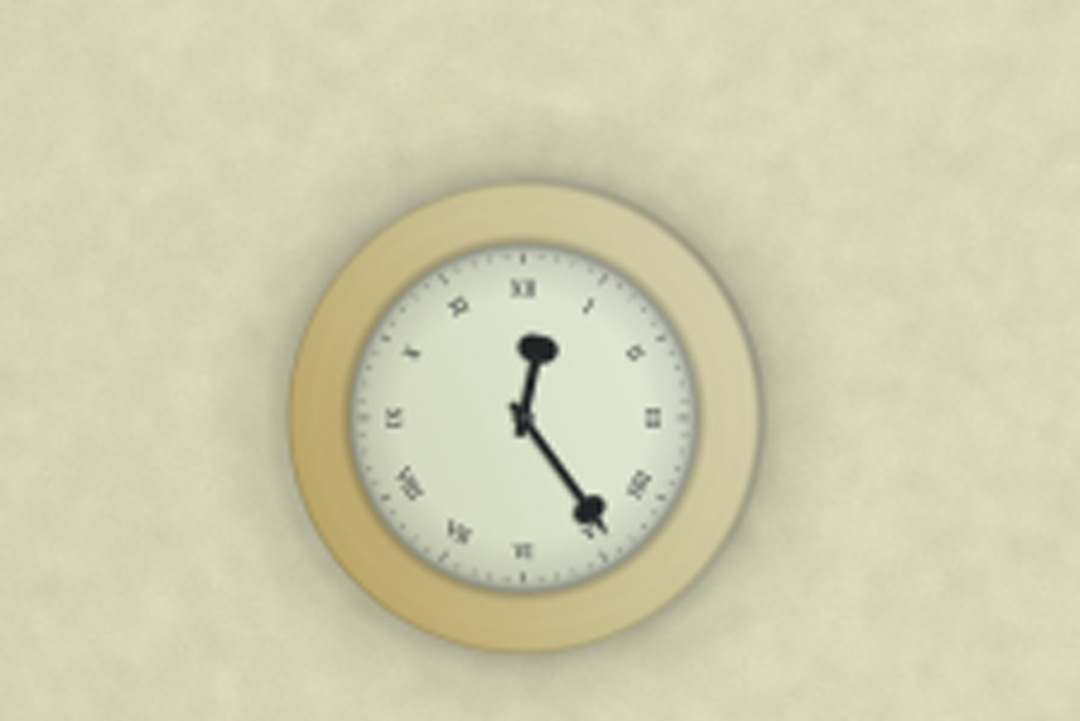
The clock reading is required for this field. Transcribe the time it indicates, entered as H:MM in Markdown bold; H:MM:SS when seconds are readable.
**12:24**
